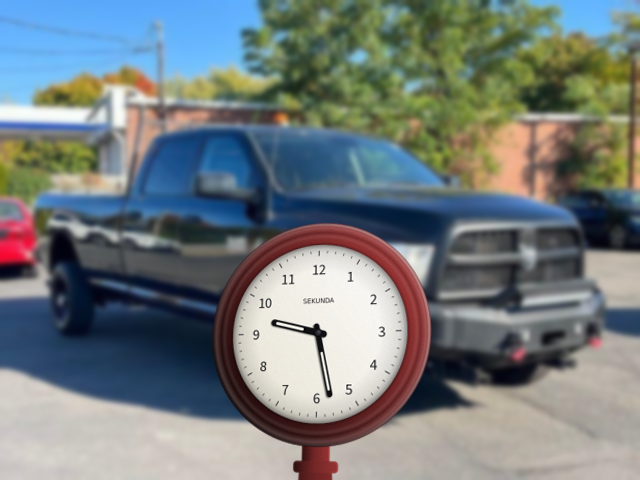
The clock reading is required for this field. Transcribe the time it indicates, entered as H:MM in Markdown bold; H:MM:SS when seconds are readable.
**9:28**
